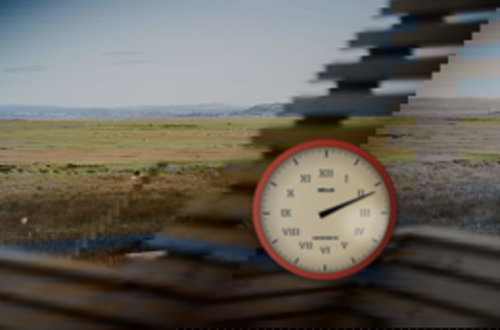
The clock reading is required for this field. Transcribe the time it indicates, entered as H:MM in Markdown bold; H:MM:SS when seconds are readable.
**2:11**
